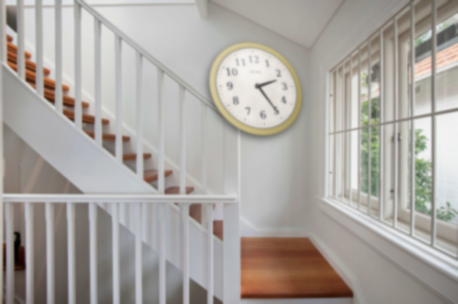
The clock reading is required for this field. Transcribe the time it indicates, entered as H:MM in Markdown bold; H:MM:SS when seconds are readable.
**2:25**
